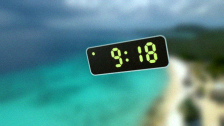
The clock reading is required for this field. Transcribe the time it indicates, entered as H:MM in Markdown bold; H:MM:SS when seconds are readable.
**9:18**
